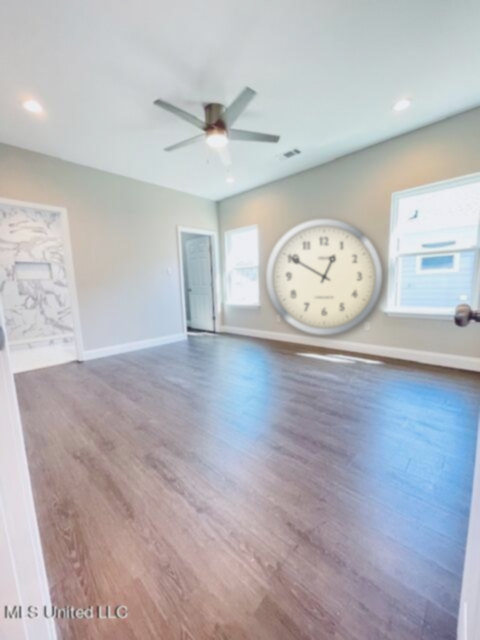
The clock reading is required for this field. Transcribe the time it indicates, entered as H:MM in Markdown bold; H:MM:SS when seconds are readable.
**12:50**
